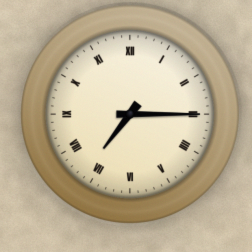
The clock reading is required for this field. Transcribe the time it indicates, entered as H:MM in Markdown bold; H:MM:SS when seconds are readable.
**7:15**
